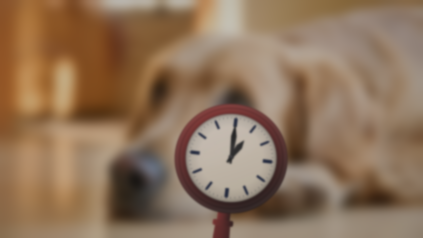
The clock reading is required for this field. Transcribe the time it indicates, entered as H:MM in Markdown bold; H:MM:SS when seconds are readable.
**1:00**
